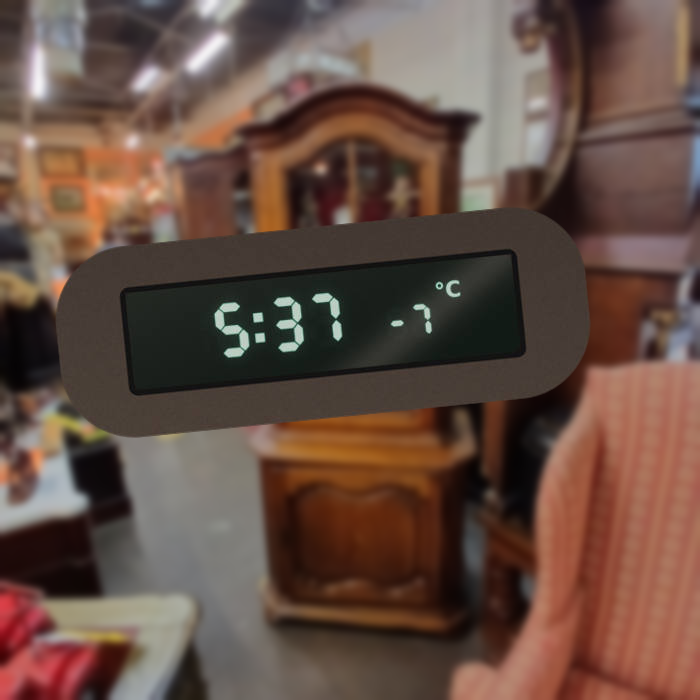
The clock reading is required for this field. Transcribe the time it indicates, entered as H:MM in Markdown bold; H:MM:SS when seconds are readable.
**5:37**
